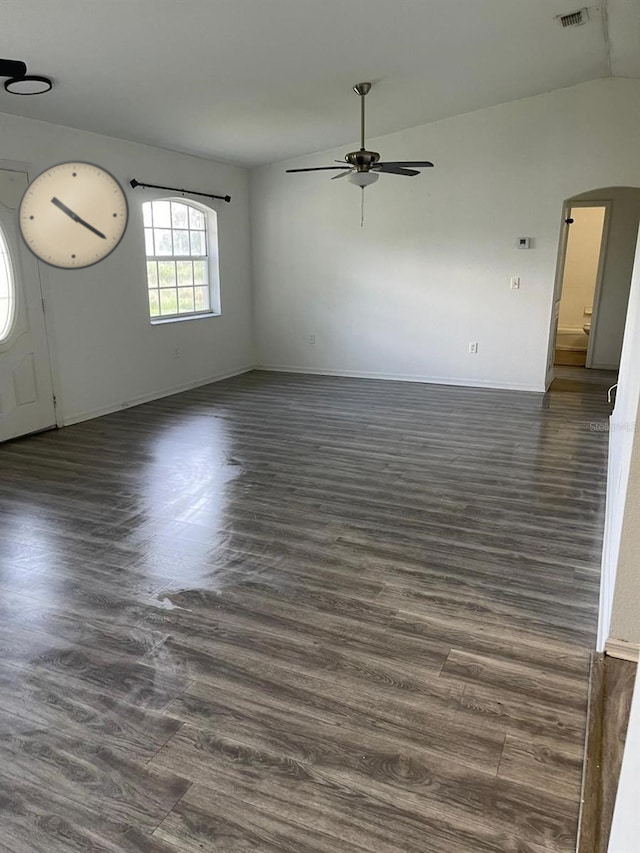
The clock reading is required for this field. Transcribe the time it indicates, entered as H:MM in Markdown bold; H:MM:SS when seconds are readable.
**10:21**
